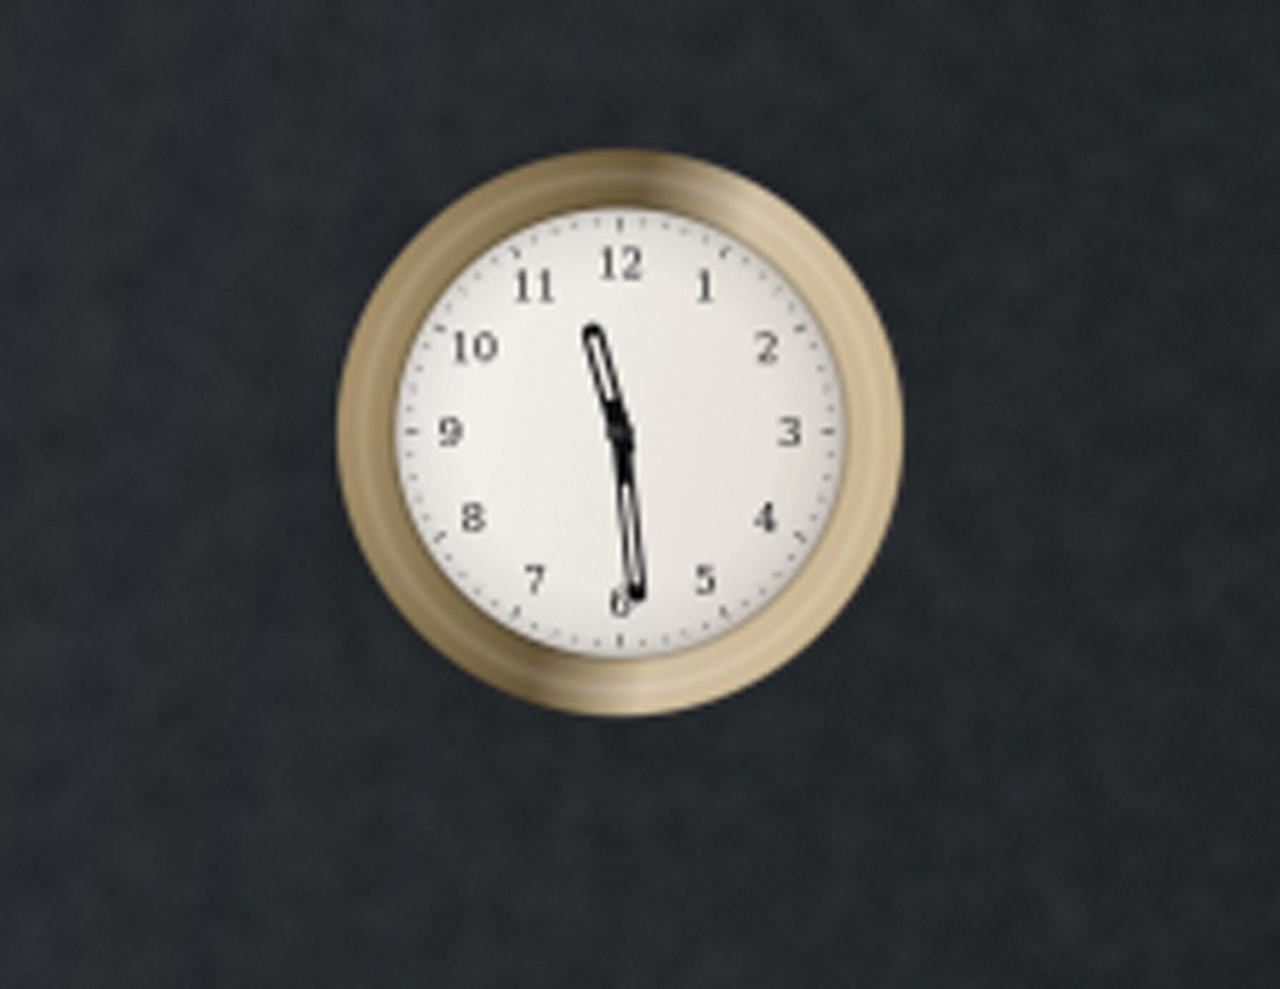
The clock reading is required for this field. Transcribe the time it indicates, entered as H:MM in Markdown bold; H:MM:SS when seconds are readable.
**11:29**
